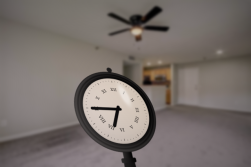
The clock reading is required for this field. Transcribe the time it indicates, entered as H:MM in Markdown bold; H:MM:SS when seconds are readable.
**6:45**
